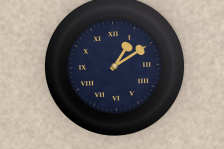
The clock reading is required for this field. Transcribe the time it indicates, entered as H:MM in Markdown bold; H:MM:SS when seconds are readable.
**1:10**
